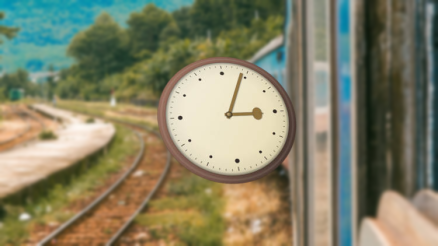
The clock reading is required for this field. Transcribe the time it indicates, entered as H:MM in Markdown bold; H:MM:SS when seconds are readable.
**3:04**
